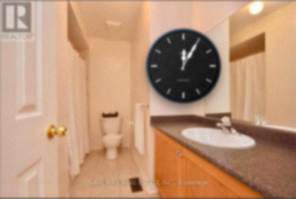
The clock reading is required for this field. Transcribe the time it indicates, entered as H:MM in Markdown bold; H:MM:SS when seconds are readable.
**12:05**
